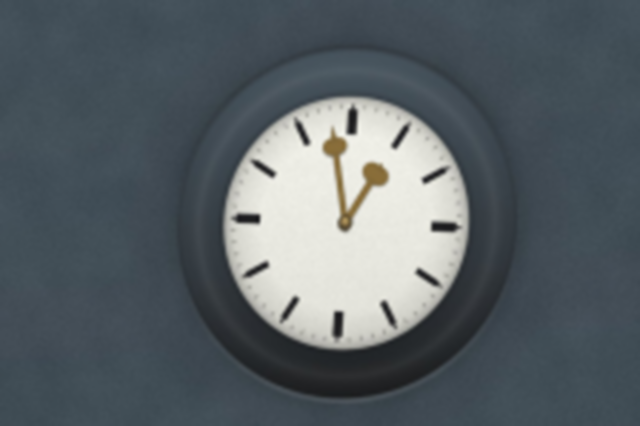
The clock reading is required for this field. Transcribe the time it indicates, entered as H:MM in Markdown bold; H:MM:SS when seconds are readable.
**12:58**
